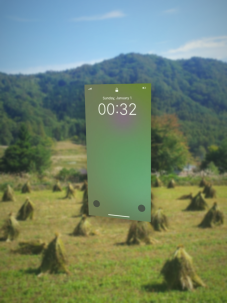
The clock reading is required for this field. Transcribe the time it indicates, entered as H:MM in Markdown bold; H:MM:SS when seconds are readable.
**0:32**
